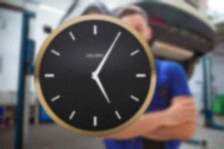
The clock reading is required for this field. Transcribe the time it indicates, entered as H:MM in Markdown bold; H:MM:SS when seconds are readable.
**5:05**
